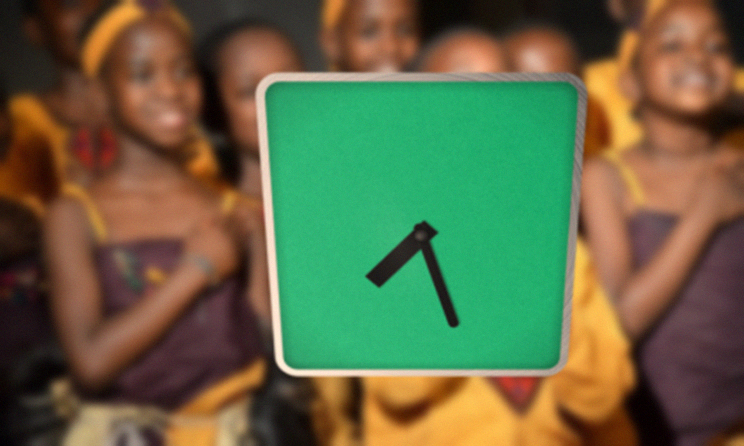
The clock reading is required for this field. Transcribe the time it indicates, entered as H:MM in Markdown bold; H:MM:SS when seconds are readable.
**7:27**
